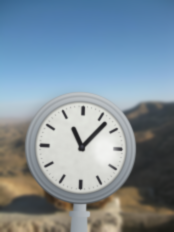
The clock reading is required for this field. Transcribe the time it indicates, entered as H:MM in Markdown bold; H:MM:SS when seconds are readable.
**11:07**
